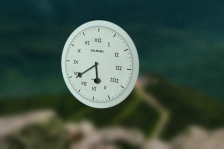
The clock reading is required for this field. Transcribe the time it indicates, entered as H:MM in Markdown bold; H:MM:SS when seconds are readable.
**5:39**
